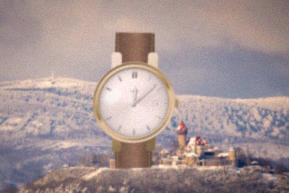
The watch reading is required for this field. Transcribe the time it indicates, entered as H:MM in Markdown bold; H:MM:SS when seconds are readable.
**12:08**
